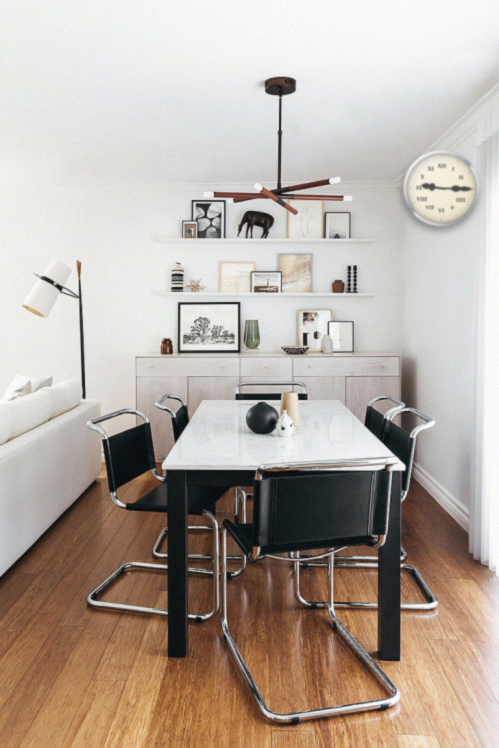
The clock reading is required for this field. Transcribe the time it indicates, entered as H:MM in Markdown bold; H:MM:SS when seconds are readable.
**9:15**
